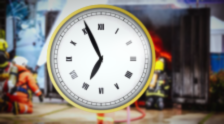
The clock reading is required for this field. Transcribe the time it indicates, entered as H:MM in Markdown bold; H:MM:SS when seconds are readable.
**6:56**
